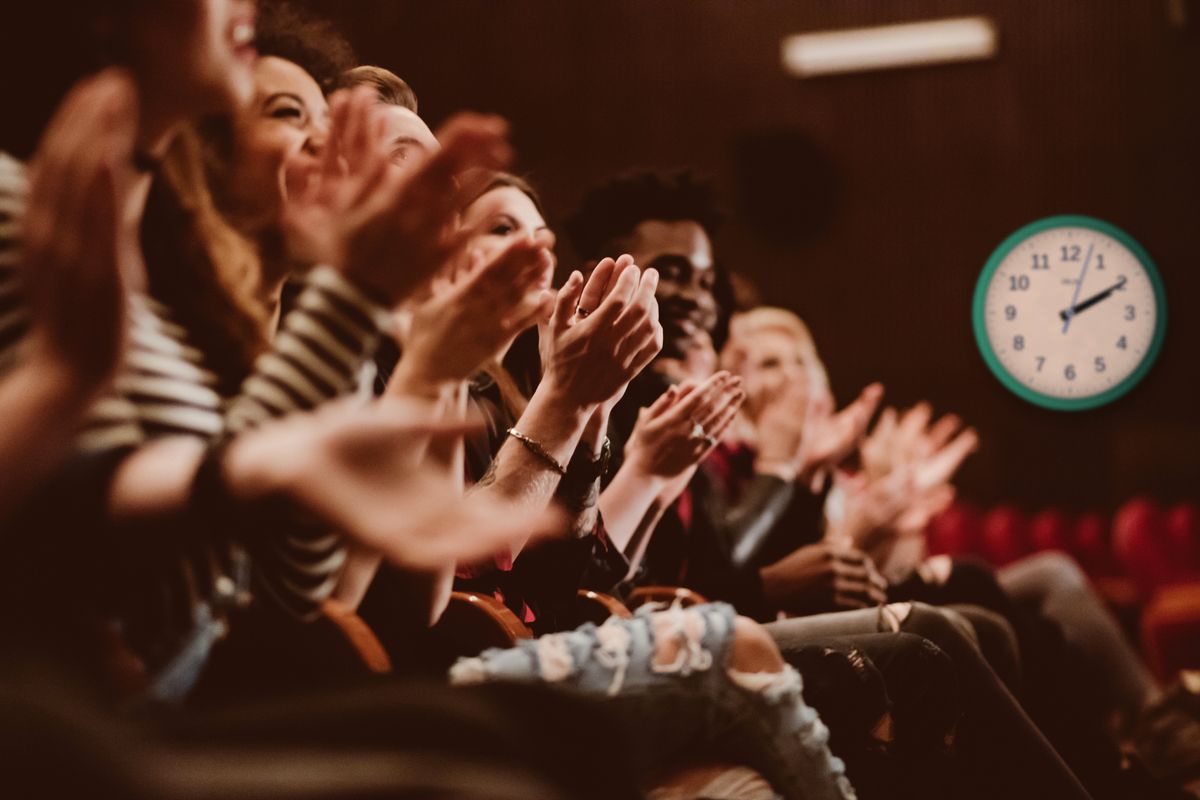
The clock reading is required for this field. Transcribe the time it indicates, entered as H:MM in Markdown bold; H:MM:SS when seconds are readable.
**2:10:03**
